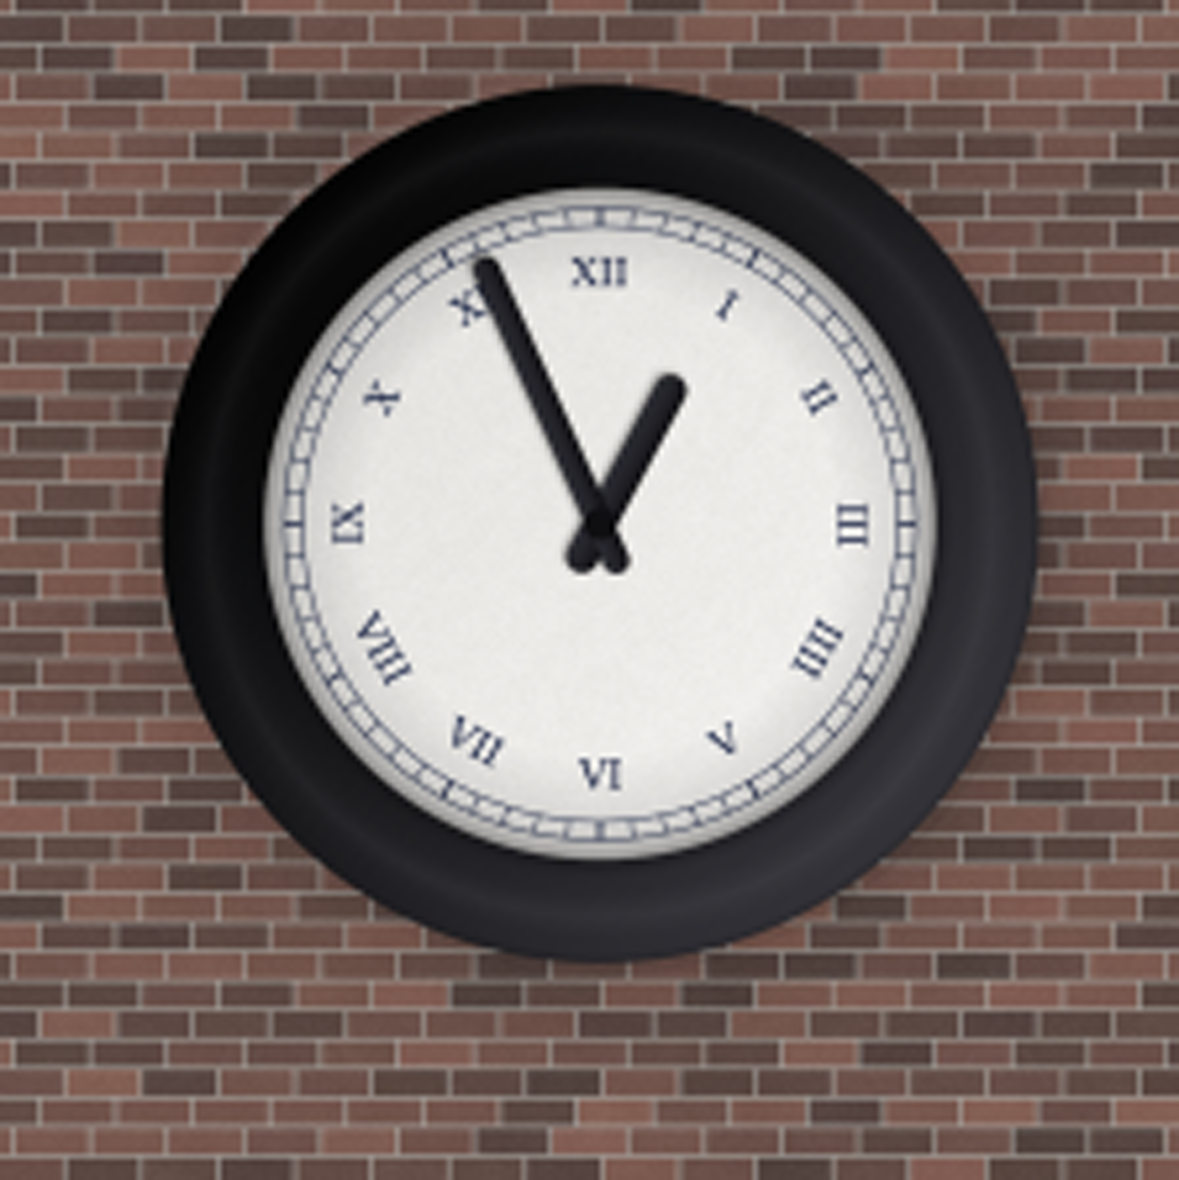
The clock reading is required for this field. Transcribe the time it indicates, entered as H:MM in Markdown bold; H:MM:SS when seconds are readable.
**12:56**
